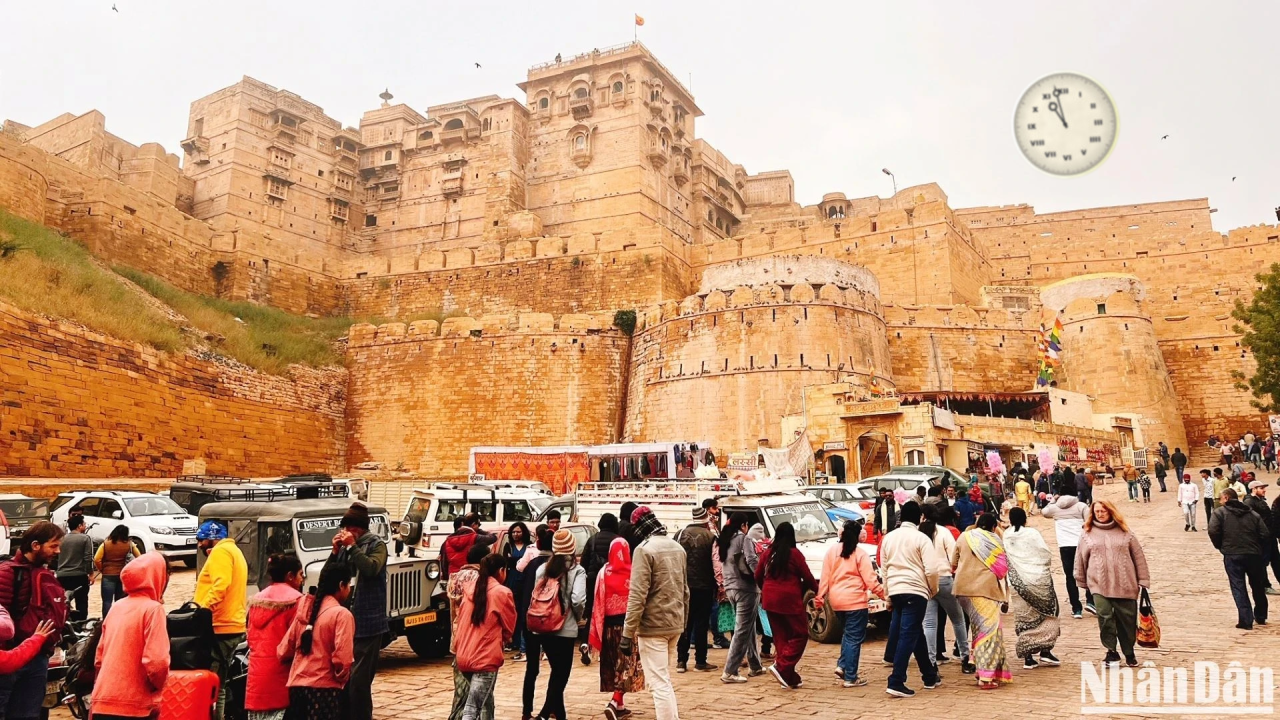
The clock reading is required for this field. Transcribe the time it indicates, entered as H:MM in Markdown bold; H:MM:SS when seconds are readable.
**10:58**
